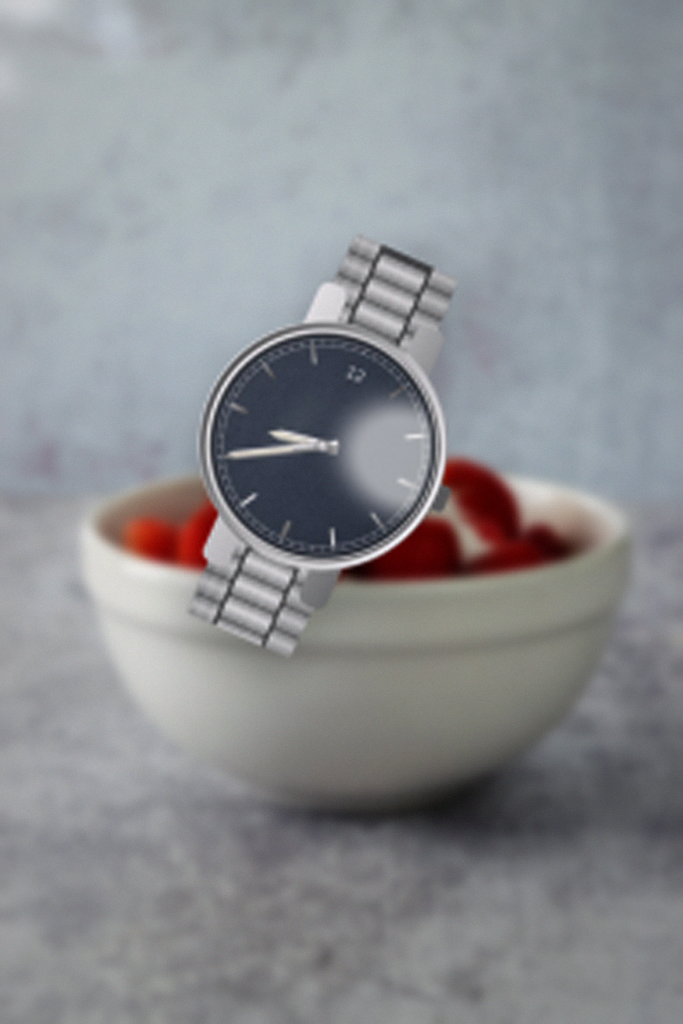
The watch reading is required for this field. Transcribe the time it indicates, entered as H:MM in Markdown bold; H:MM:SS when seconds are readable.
**8:40**
